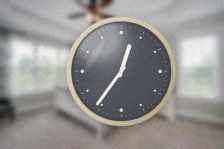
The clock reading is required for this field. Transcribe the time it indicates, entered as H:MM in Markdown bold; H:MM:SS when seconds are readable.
**12:36**
